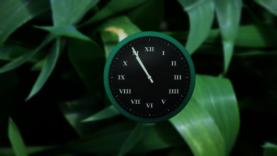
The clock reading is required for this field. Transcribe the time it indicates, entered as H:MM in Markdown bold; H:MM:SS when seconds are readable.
**10:55**
